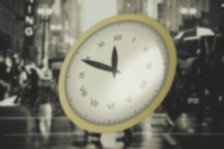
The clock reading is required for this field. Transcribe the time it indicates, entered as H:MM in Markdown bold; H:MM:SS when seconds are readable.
**11:49**
